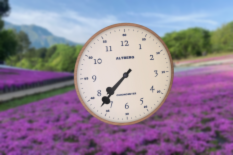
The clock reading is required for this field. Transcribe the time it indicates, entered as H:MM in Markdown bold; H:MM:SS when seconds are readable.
**7:37**
